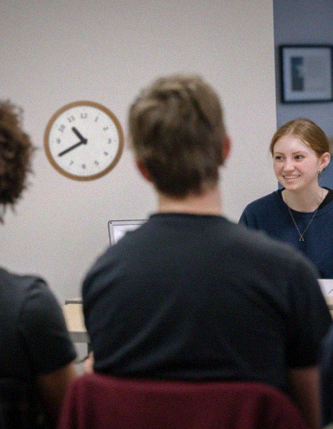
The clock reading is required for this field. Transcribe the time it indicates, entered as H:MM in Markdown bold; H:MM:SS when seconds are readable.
**10:40**
